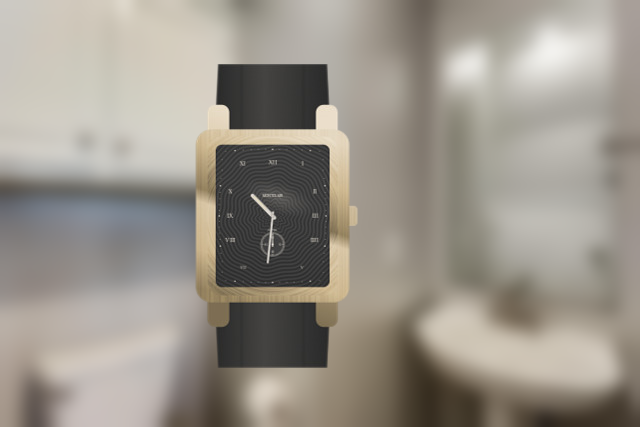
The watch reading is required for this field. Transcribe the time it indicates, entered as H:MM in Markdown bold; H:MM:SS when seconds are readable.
**10:31**
